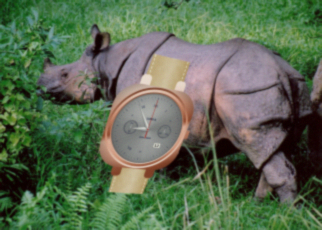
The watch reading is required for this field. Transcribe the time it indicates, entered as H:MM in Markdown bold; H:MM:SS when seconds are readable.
**8:54**
